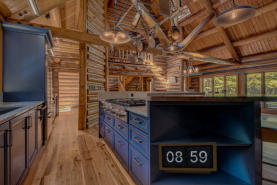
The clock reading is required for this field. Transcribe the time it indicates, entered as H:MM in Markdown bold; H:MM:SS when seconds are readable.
**8:59**
